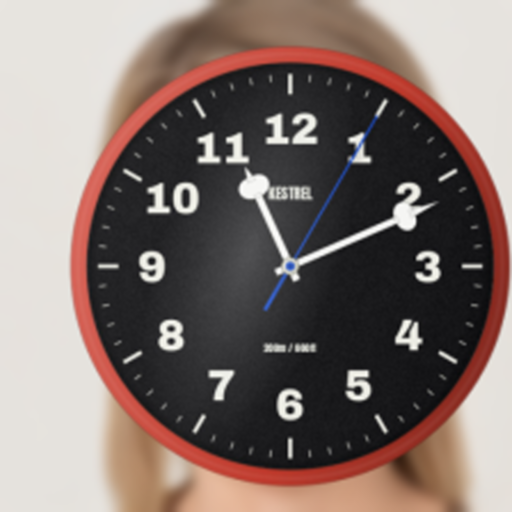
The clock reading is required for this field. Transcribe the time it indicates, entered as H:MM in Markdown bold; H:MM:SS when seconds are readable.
**11:11:05**
